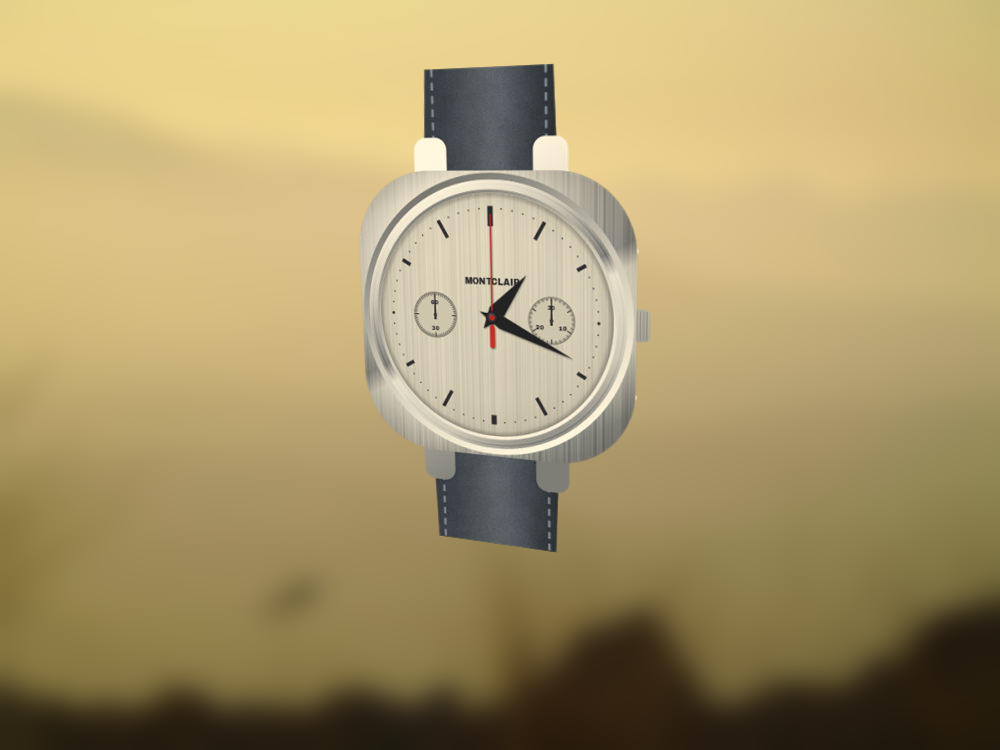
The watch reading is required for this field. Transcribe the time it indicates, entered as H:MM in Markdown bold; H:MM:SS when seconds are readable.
**1:19**
